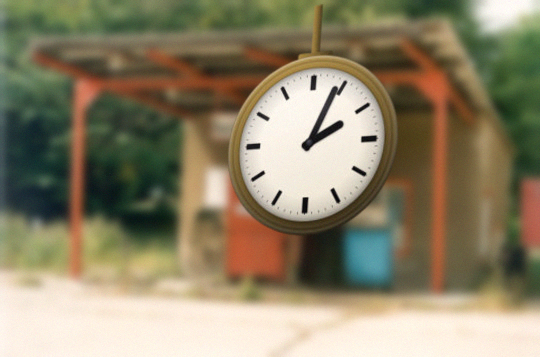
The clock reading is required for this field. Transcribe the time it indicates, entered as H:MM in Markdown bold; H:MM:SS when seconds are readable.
**2:04**
